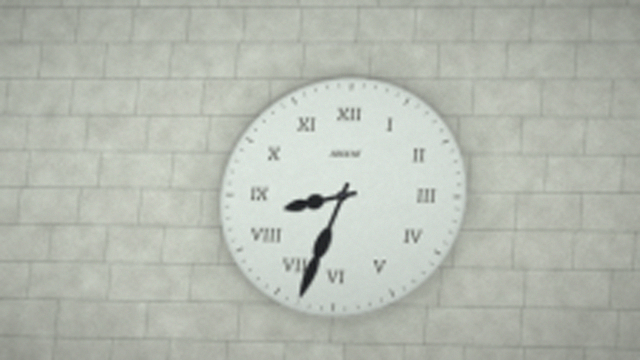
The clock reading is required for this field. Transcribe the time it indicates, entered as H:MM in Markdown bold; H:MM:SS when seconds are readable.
**8:33**
